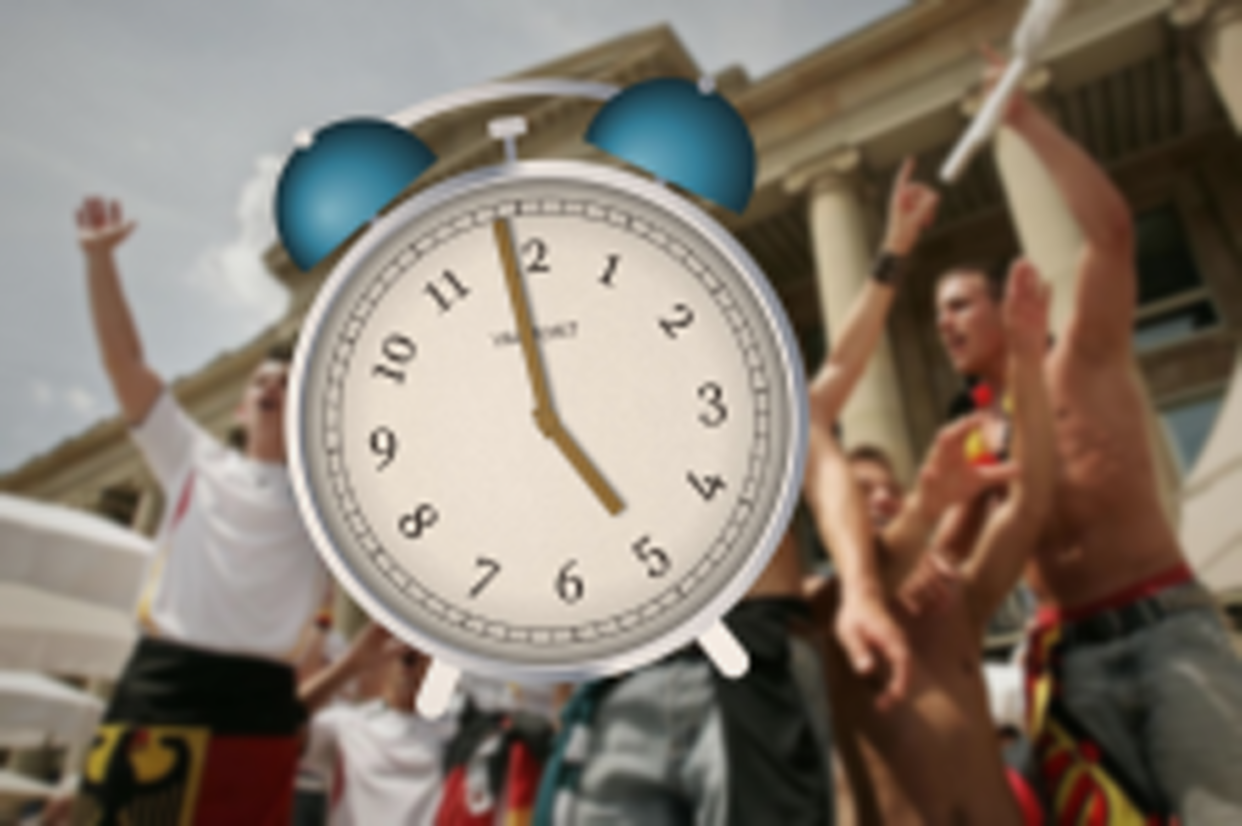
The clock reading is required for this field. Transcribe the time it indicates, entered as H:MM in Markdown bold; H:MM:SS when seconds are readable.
**4:59**
